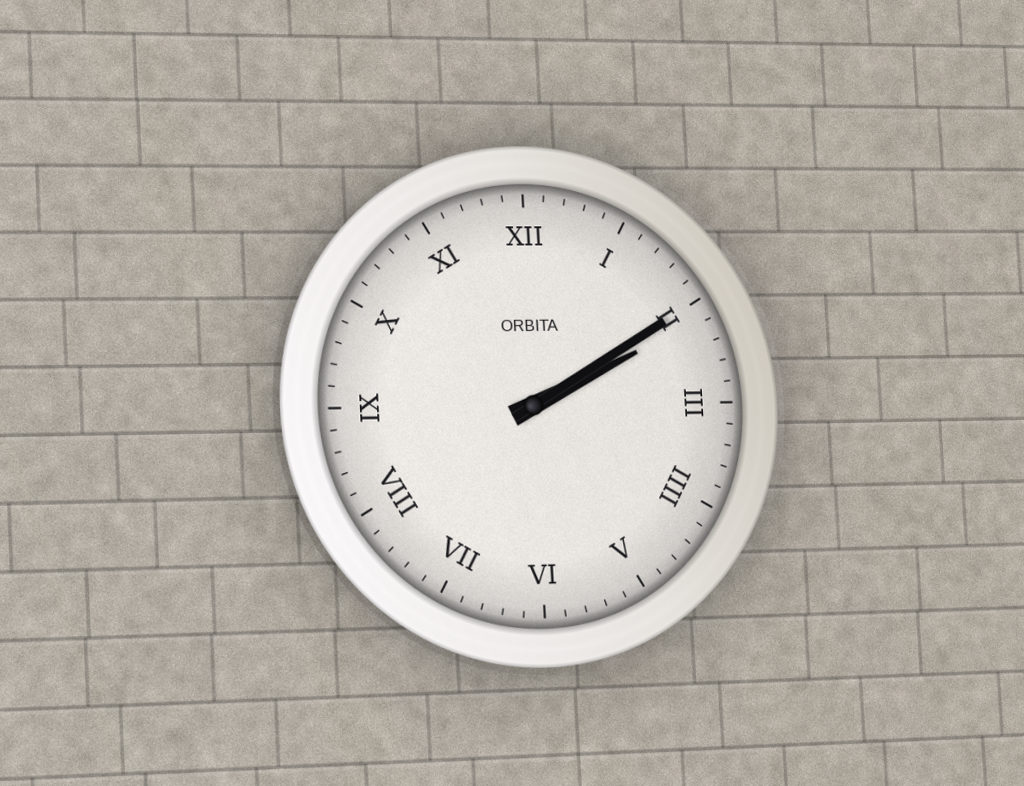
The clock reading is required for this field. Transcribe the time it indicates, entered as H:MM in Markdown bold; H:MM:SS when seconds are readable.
**2:10**
